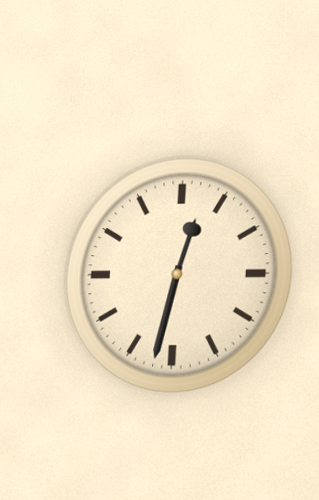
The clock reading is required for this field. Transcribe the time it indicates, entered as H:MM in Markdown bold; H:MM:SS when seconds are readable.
**12:32**
